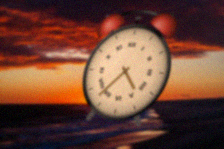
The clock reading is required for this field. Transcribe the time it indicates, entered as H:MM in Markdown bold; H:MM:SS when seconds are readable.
**4:37**
